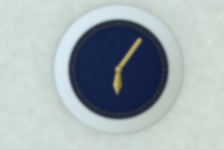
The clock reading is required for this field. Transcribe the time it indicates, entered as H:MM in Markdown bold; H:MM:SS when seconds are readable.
**6:06**
